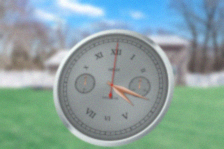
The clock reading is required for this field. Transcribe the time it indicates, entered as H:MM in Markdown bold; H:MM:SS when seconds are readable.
**4:18**
